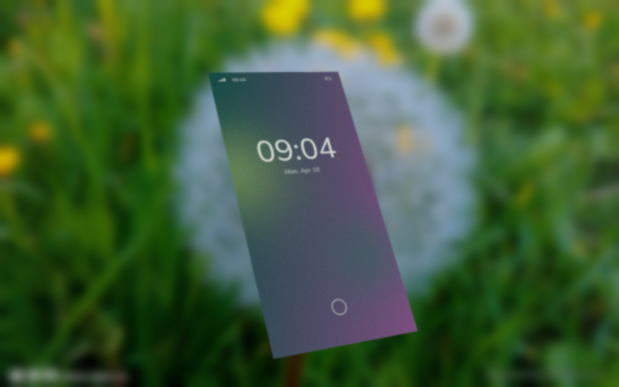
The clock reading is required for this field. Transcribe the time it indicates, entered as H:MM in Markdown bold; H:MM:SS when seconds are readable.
**9:04**
